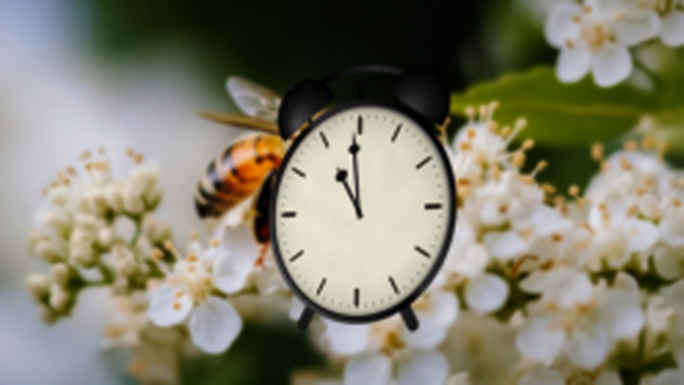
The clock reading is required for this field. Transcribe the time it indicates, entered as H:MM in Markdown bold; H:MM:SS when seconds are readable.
**10:59**
